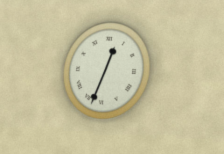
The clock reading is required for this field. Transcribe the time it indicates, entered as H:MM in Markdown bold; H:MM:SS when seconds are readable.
**12:33**
